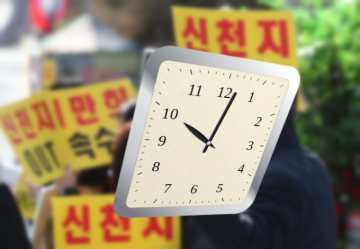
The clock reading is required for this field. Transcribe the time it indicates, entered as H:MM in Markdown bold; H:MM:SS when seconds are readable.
**10:02**
